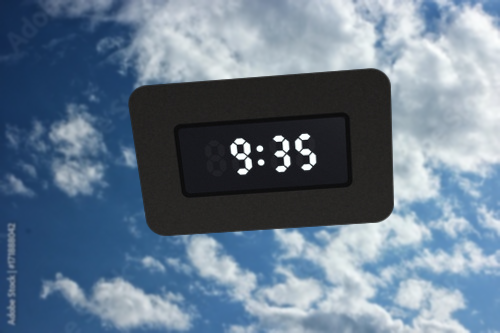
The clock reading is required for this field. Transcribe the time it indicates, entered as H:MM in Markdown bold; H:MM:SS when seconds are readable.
**9:35**
